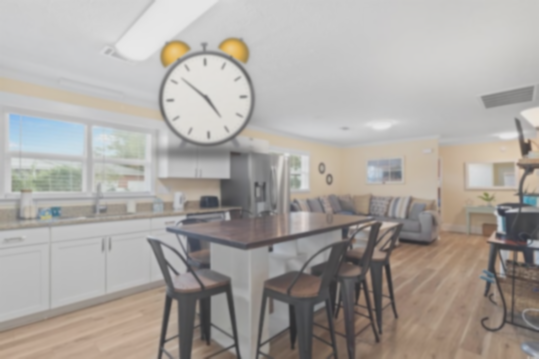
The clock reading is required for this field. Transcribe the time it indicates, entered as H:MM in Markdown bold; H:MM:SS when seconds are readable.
**4:52**
